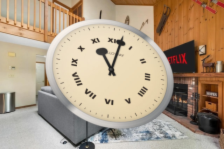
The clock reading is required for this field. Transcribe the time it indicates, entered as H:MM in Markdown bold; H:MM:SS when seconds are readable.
**11:02**
